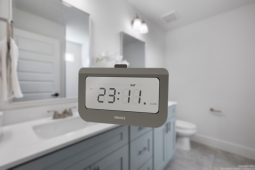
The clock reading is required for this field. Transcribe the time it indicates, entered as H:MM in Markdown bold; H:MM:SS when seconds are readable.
**23:11**
